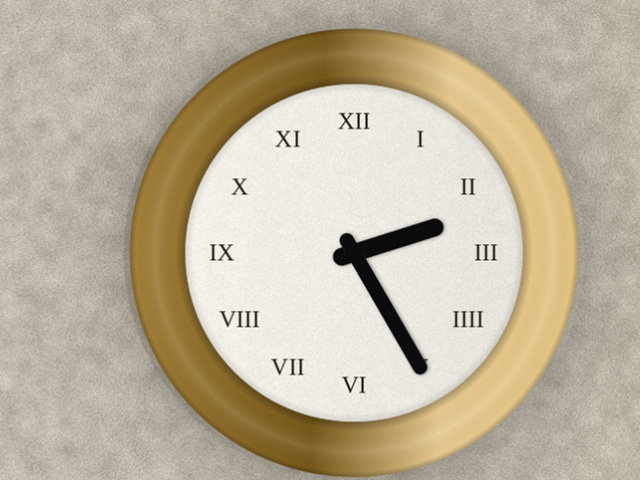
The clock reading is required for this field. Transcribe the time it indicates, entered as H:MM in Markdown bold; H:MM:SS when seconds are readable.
**2:25**
